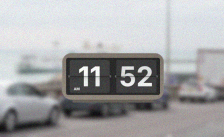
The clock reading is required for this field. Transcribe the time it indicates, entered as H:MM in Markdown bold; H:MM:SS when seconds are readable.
**11:52**
